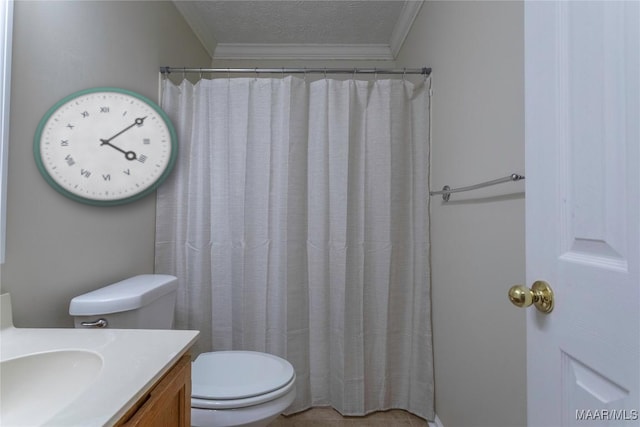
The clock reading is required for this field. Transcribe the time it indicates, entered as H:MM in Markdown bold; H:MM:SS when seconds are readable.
**4:09**
